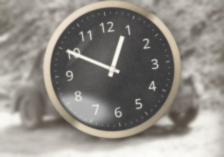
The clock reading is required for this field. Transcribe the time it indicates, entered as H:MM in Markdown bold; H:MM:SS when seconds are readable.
**12:50**
